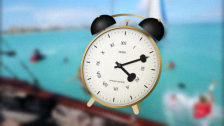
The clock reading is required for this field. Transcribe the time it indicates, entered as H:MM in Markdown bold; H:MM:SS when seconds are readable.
**4:11**
